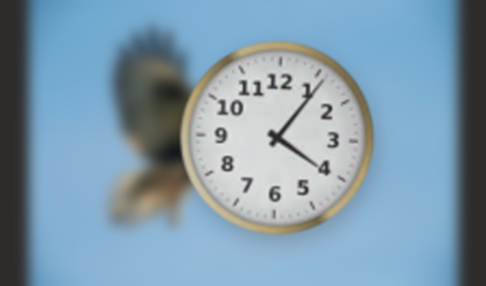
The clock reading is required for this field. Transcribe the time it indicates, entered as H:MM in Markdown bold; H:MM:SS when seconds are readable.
**4:06**
